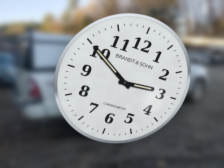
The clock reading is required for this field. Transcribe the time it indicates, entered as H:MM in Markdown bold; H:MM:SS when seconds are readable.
**2:50**
